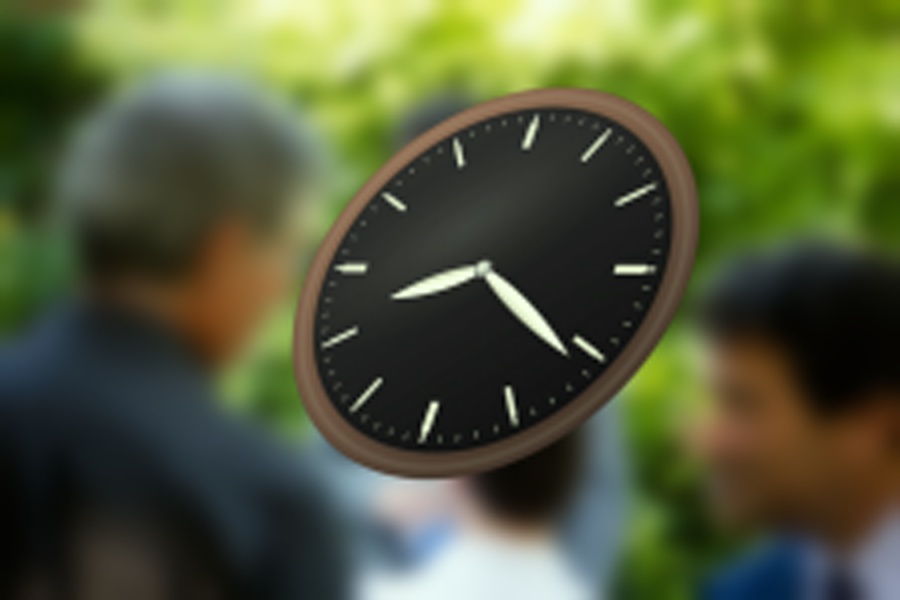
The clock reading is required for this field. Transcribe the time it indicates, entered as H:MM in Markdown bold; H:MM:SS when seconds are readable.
**8:21**
